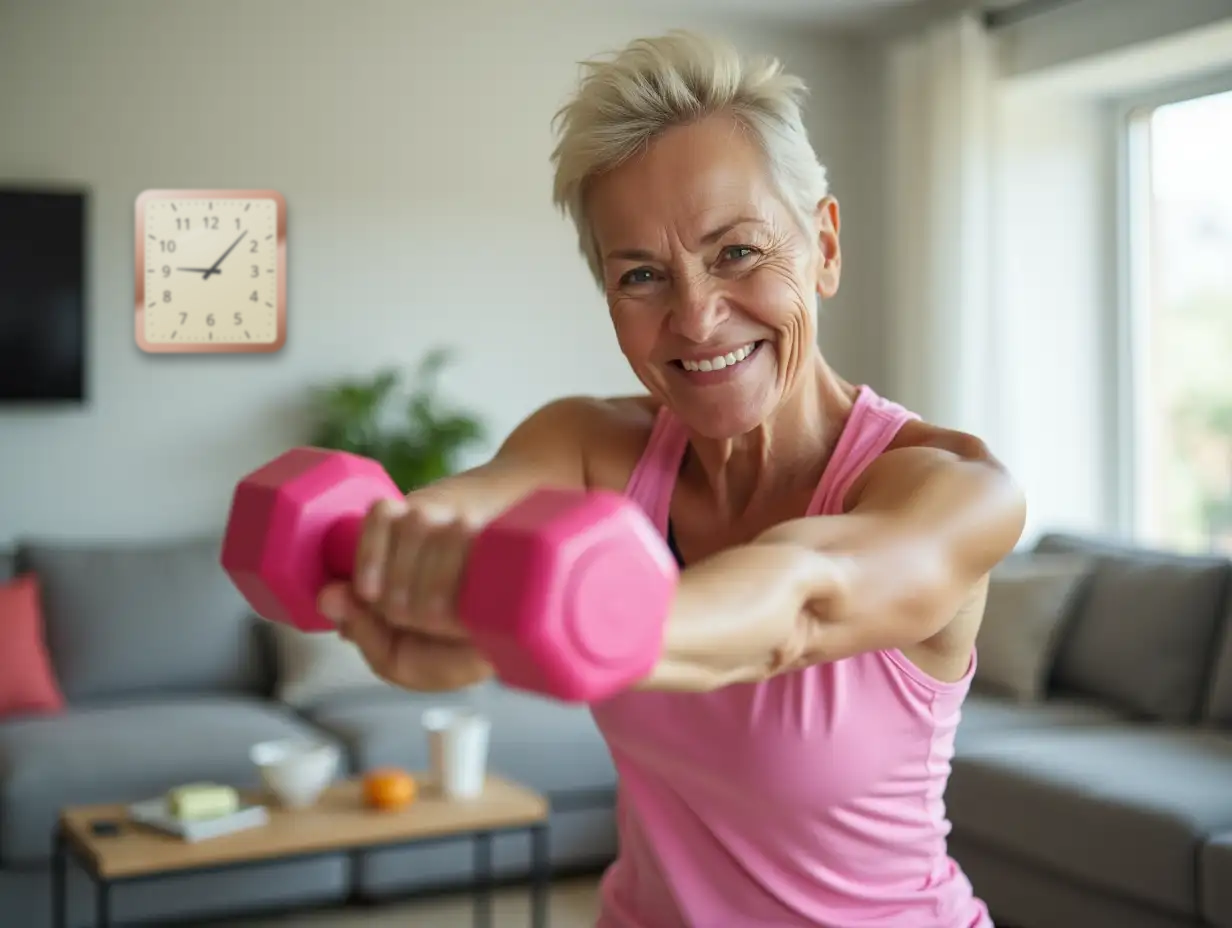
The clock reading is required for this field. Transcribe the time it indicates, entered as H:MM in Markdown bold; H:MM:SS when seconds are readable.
**9:07**
